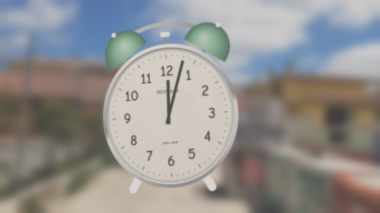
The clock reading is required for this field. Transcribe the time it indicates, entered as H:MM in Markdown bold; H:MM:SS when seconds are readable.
**12:03**
